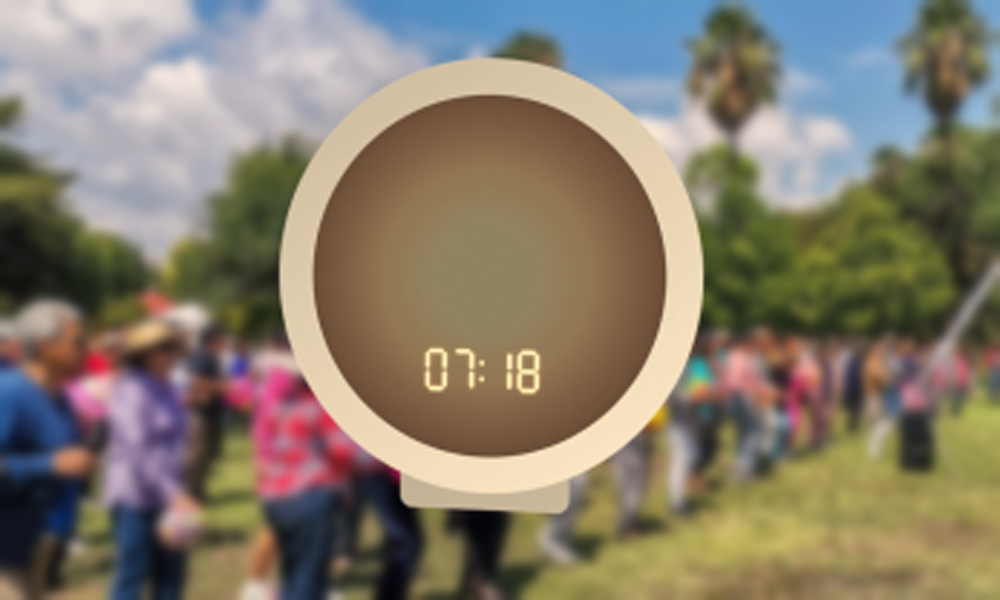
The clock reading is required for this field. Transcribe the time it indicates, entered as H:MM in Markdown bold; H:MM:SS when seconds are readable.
**7:18**
